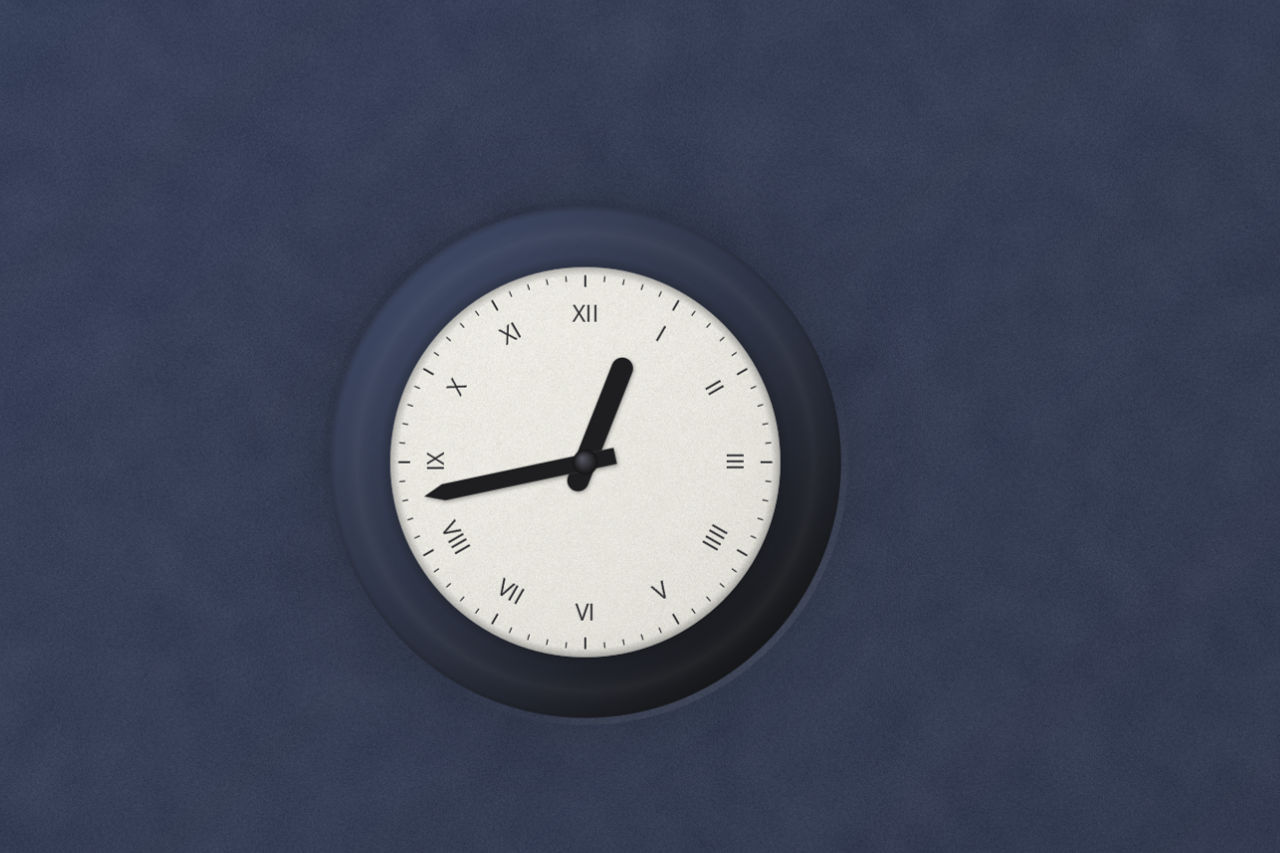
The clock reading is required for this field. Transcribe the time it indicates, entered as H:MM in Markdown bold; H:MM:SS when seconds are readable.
**12:43**
